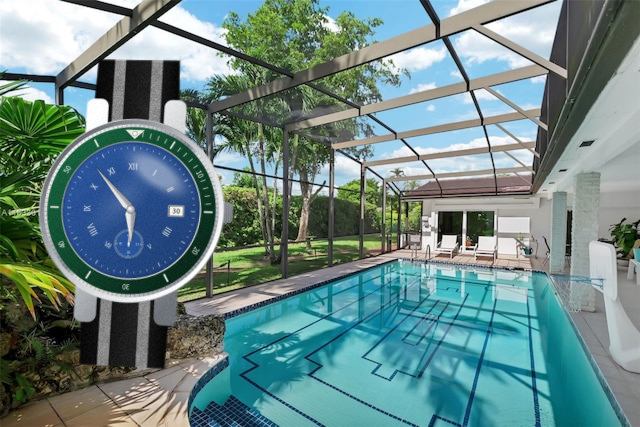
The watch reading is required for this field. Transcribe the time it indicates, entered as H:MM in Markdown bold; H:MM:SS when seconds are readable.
**5:53**
